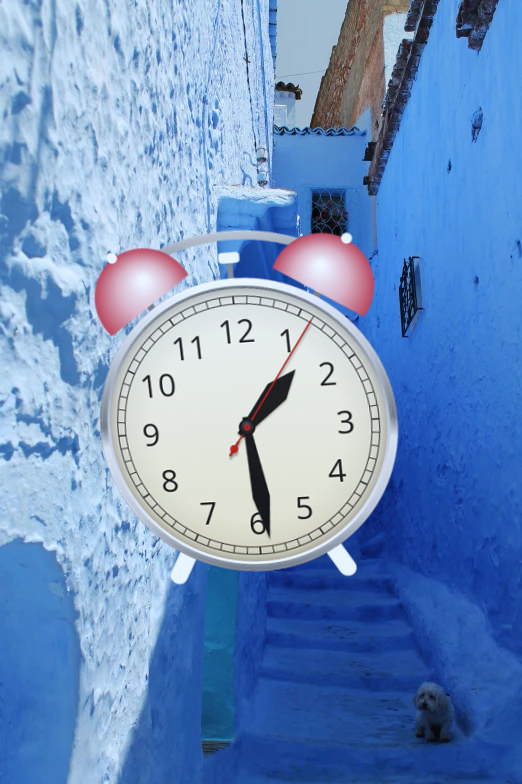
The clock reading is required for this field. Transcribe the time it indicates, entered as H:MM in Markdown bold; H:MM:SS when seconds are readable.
**1:29:06**
